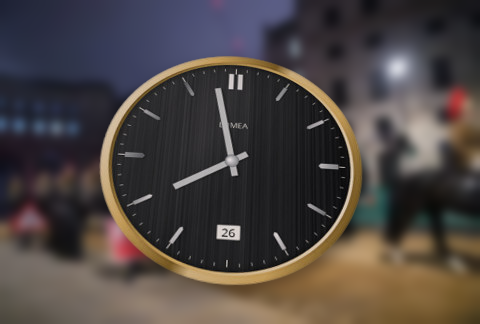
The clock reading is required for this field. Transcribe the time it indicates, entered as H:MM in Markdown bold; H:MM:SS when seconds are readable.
**7:58**
